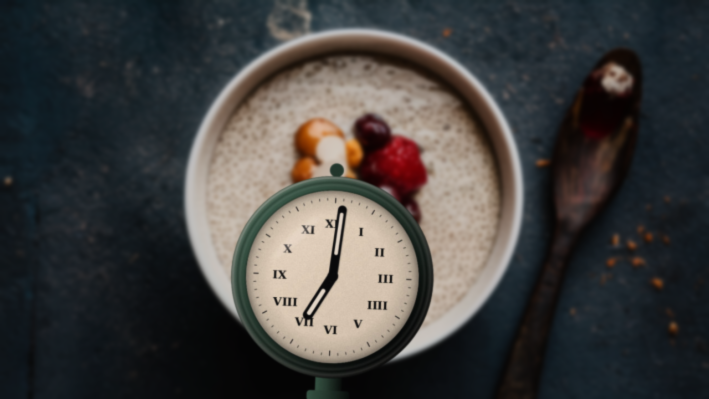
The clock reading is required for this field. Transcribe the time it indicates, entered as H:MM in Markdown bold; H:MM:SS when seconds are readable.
**7:01**
